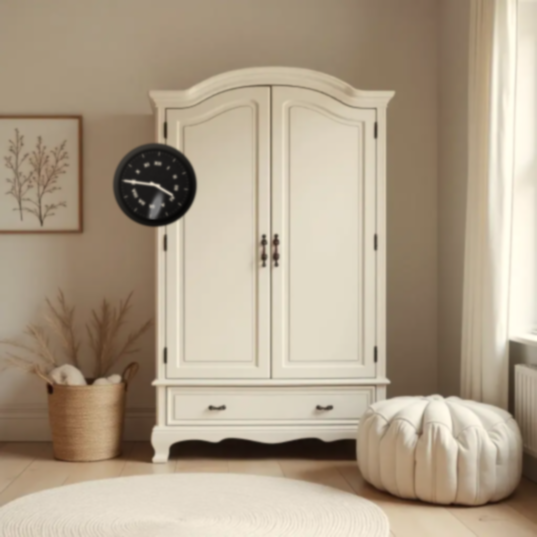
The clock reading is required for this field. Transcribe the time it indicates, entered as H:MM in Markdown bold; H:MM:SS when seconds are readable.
**3:45**
